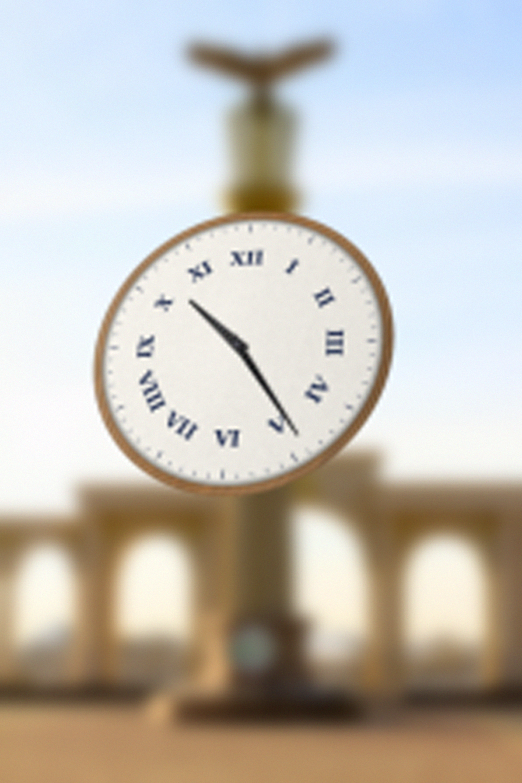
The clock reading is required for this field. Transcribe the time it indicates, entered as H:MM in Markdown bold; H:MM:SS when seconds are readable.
**10:24**
